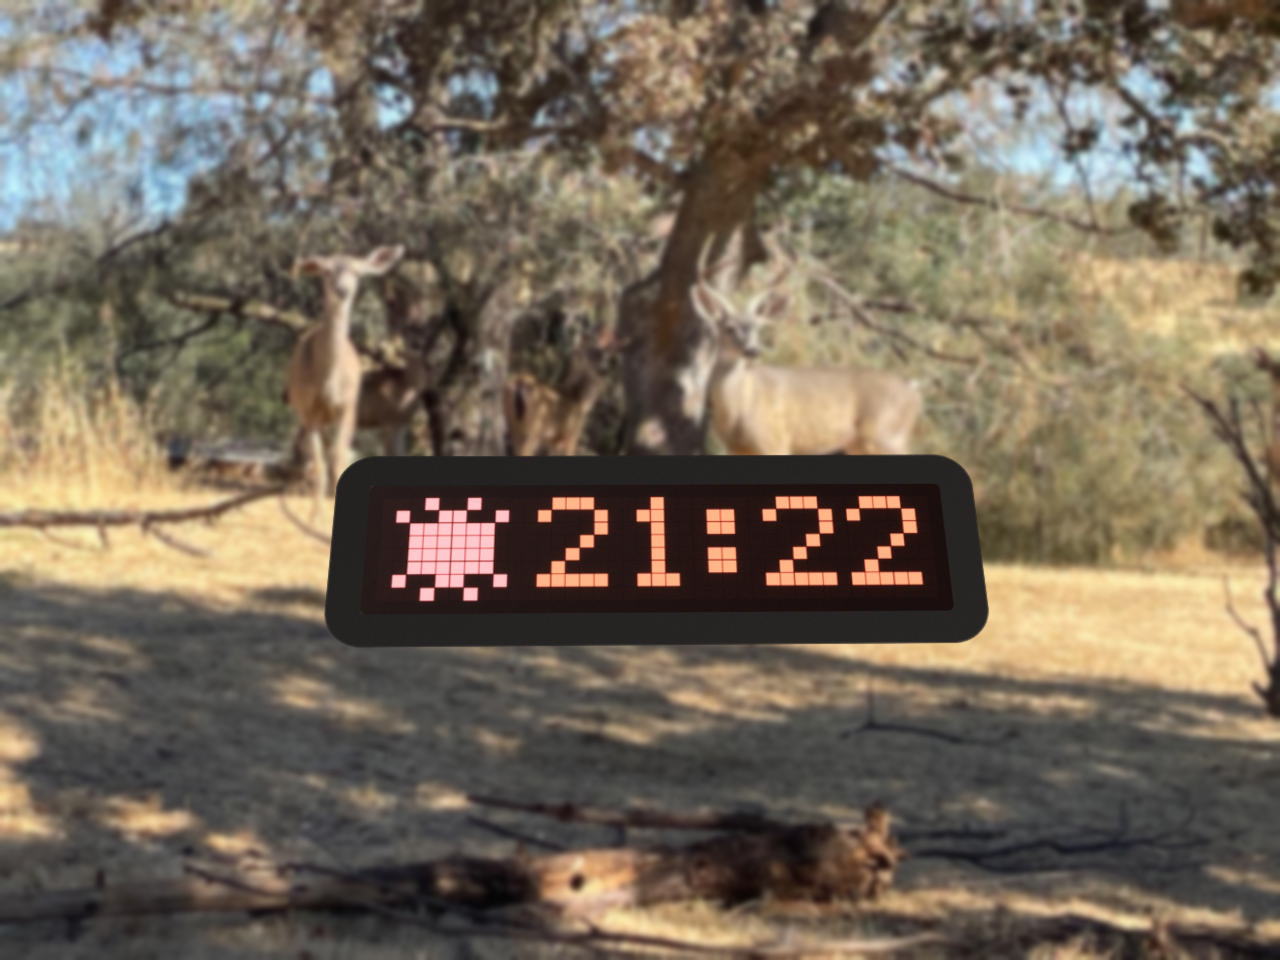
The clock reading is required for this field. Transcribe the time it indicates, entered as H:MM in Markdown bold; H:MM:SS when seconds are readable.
**21:22**
